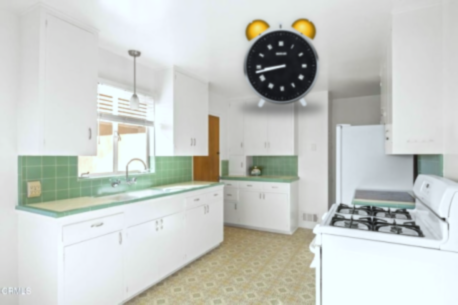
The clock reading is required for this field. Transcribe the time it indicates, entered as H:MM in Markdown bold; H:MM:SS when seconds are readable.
**8:43**
